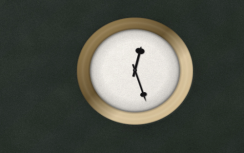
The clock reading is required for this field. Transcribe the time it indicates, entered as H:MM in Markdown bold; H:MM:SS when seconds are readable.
**12:27**
